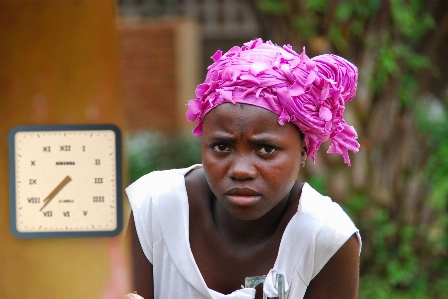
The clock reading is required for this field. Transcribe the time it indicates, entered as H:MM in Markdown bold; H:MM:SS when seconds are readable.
**7:37**
